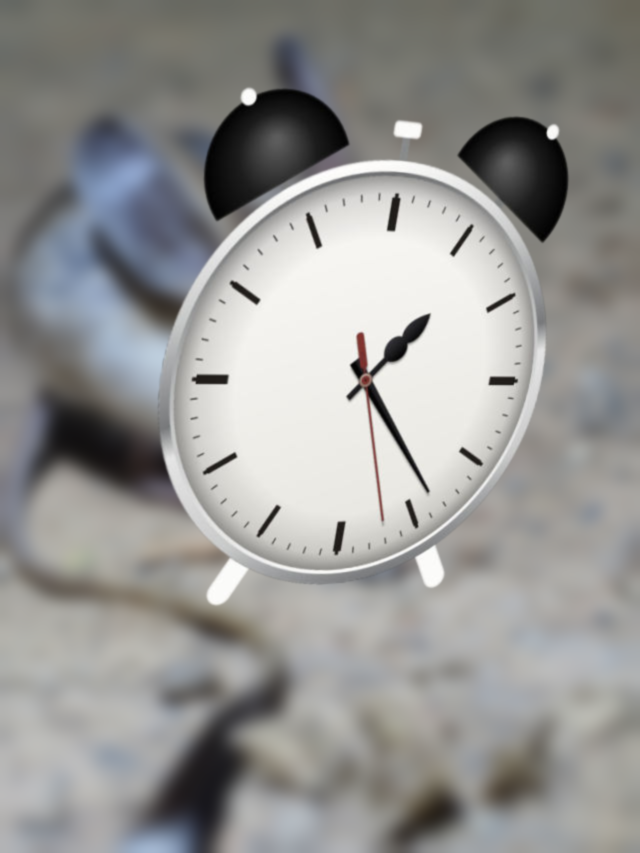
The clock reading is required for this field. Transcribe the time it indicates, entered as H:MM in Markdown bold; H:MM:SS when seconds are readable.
**1:23:27**
